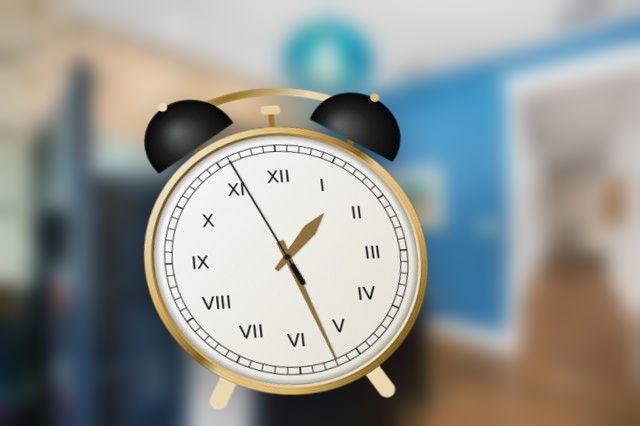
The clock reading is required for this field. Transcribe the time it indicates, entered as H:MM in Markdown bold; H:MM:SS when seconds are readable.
**1:26:56**
